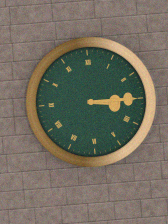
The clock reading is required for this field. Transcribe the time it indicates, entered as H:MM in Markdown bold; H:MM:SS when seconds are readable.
**3:15**
